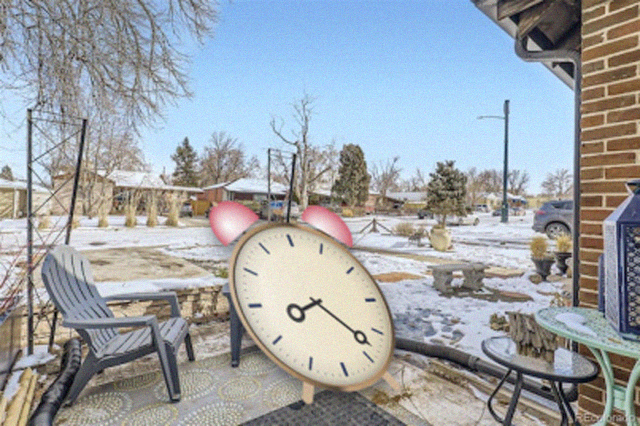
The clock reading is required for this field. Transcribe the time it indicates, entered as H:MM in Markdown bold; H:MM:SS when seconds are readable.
**8:23**
